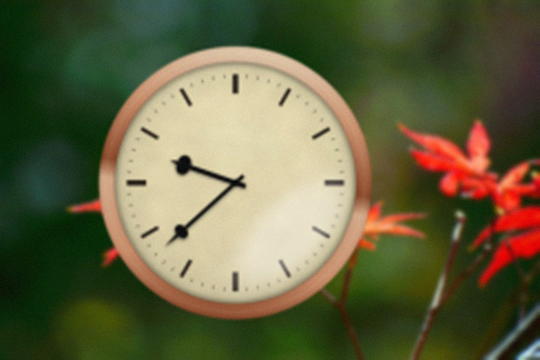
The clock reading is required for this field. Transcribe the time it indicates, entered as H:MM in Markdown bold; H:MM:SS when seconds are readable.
**9:38**
